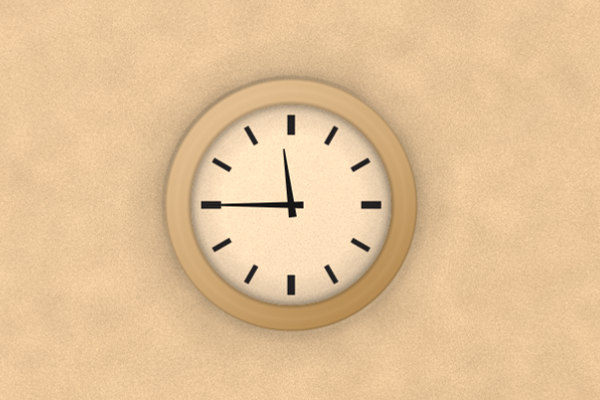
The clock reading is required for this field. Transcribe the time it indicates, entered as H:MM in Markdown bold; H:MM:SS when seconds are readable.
**11:45**
